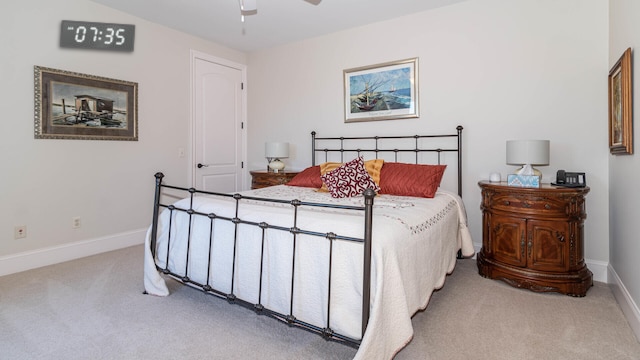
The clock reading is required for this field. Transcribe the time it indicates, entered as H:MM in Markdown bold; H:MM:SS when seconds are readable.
**7:35**
